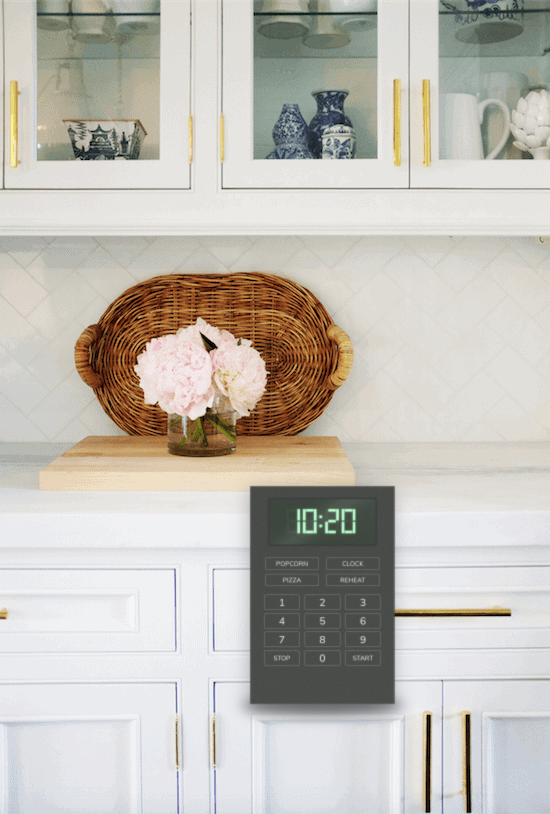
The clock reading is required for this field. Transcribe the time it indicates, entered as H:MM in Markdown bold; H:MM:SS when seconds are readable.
**10:20**
